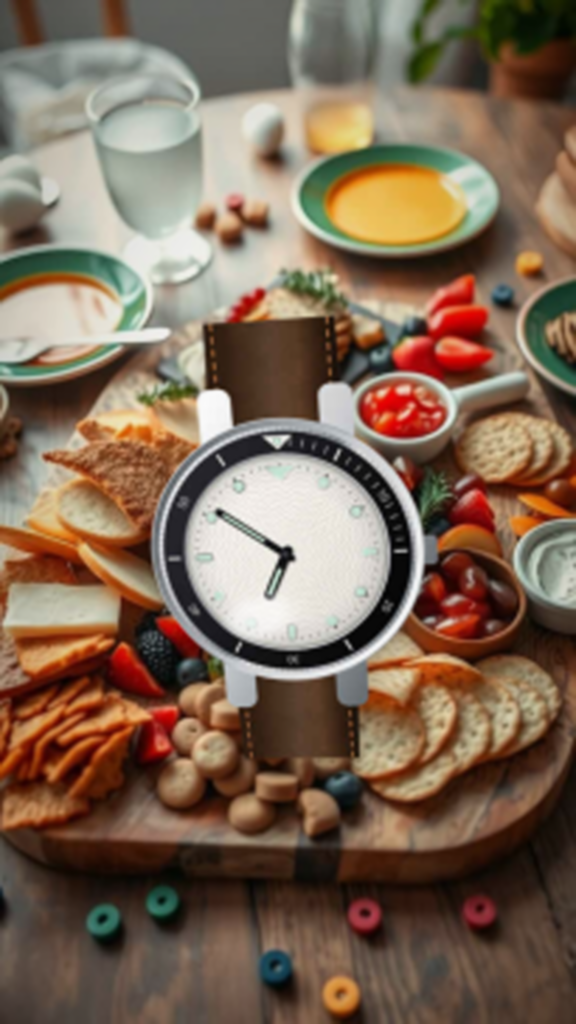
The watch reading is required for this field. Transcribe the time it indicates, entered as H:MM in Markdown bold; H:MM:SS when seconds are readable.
**6:51**
